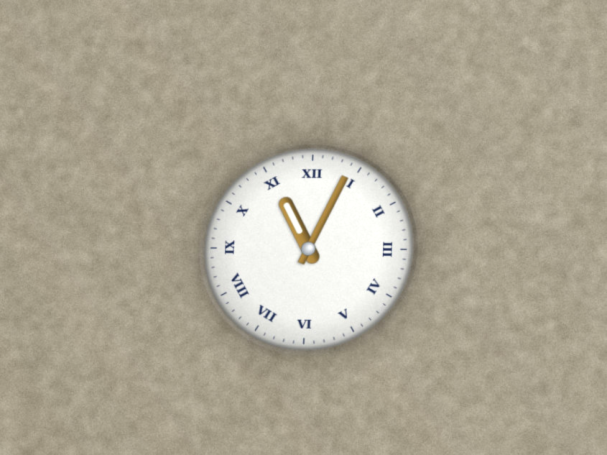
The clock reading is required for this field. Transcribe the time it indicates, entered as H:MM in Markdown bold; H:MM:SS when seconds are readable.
**11:04**
